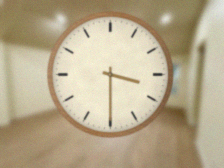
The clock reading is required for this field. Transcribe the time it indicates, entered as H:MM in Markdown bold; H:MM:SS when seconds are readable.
**3:30**
